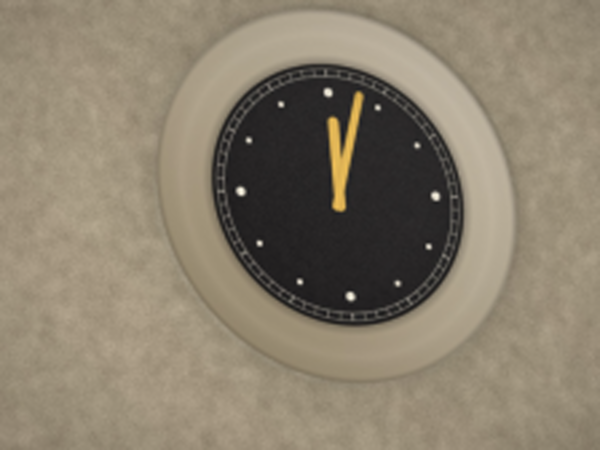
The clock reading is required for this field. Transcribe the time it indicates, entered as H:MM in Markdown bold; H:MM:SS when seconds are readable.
**12:03**
